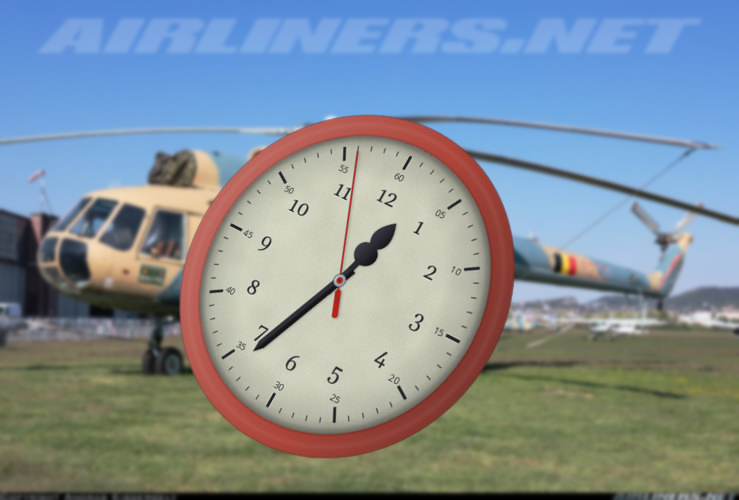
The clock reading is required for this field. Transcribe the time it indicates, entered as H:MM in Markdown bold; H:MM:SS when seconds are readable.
**12:33:56**
